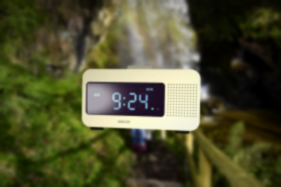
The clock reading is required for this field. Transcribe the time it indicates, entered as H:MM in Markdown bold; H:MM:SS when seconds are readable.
**9:24**
